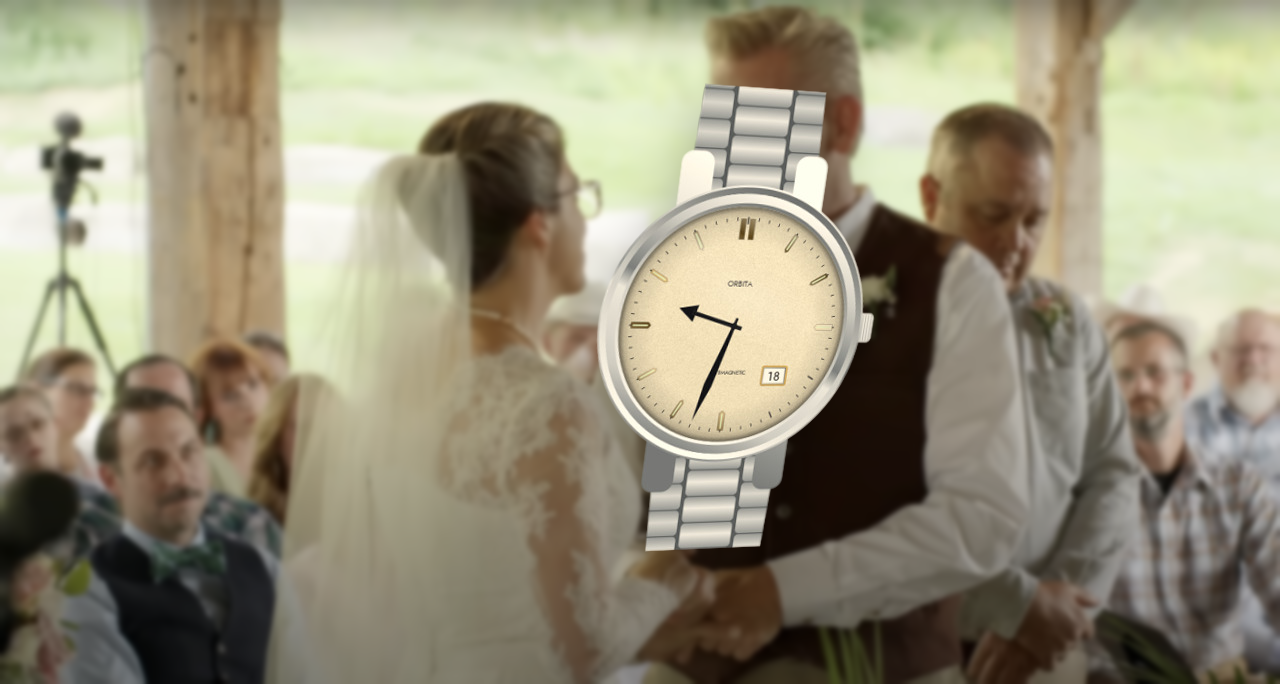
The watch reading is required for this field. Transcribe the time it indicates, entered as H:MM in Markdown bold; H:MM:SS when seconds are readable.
**9:33**
